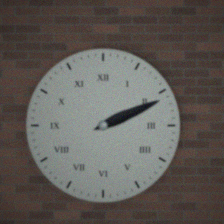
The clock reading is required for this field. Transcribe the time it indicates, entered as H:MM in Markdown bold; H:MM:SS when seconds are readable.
**2:11**
